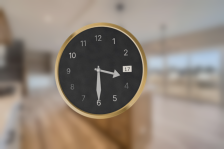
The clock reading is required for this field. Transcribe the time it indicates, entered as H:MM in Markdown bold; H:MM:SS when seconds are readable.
**3:30**
